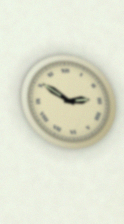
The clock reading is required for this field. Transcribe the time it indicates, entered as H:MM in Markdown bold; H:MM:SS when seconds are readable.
**2:51**
